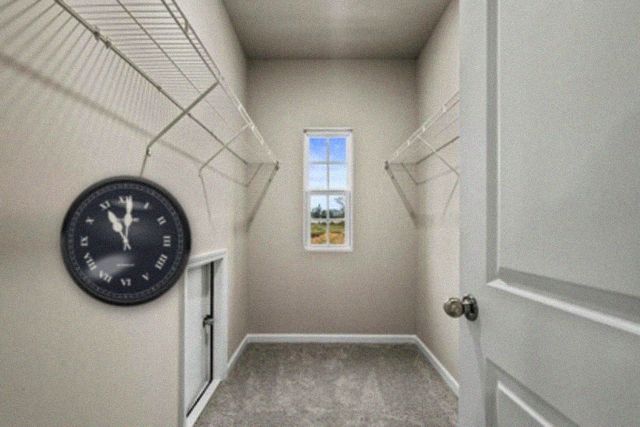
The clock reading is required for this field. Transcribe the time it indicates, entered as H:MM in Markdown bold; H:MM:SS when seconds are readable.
**11:01**
